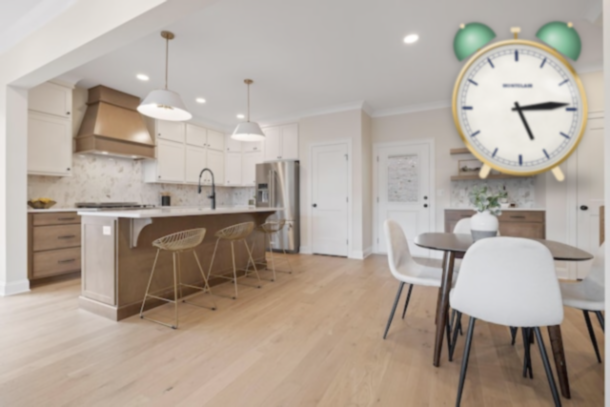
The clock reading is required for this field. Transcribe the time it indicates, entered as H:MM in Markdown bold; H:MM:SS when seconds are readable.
**5:14**
